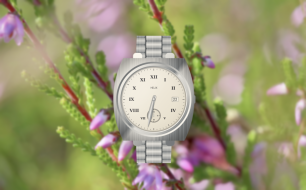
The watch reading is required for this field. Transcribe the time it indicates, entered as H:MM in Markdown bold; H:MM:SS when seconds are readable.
**6:32**
